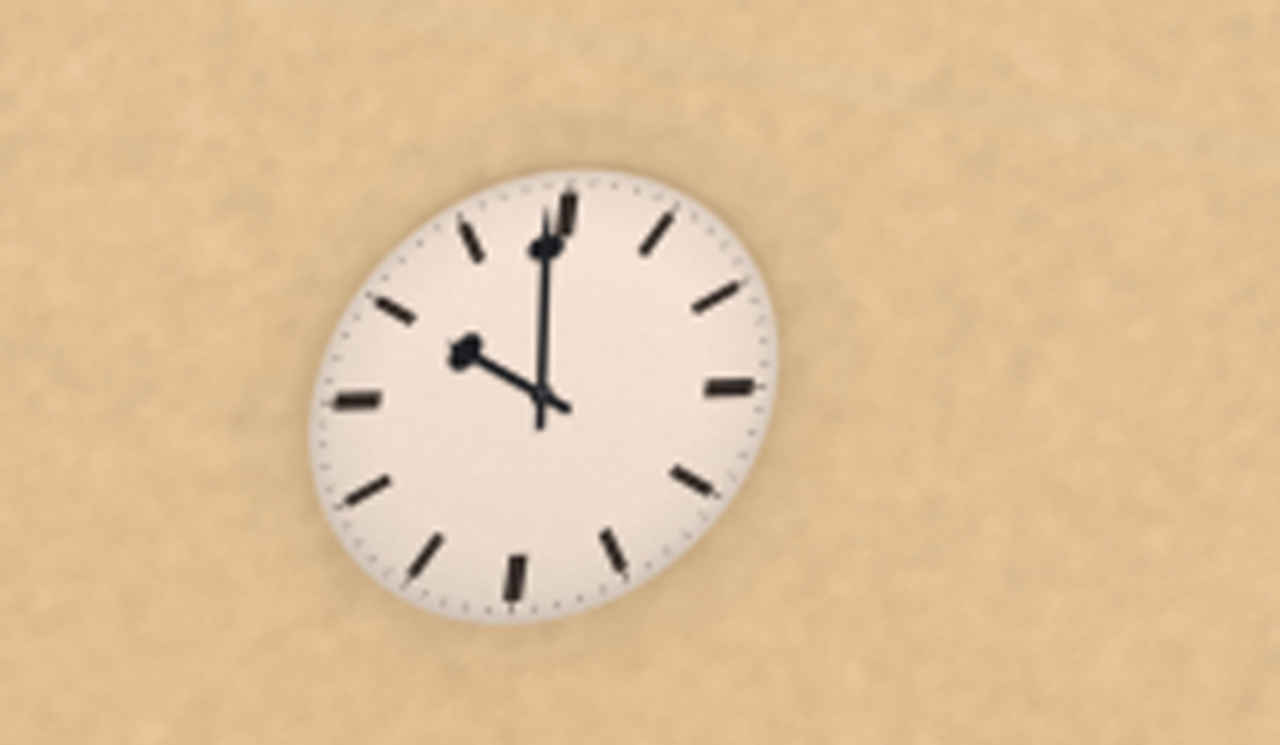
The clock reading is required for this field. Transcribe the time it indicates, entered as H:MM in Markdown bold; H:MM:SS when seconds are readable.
**9:59**
